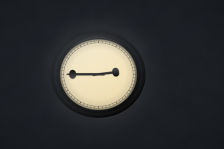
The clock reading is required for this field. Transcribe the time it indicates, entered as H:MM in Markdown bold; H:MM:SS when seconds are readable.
**2:45**
